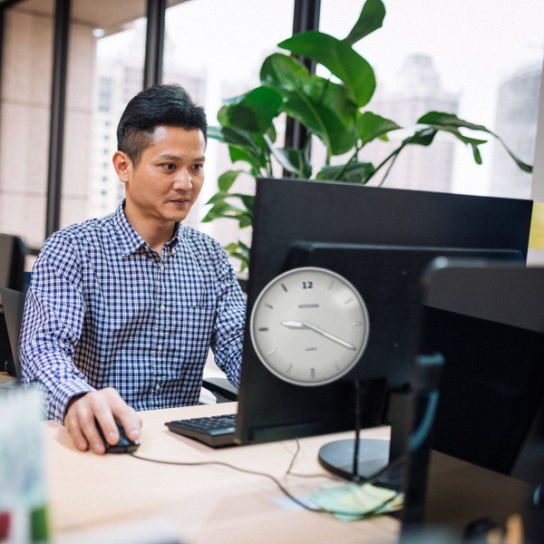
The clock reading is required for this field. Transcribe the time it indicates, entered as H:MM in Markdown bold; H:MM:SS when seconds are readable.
**9:20**
